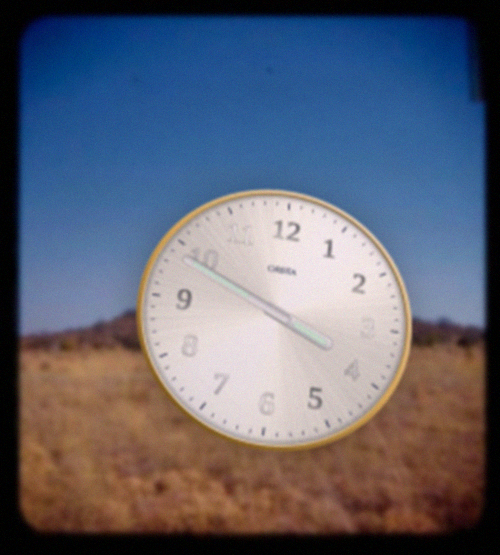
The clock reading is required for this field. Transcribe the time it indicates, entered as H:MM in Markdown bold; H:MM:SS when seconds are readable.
**3:49**
